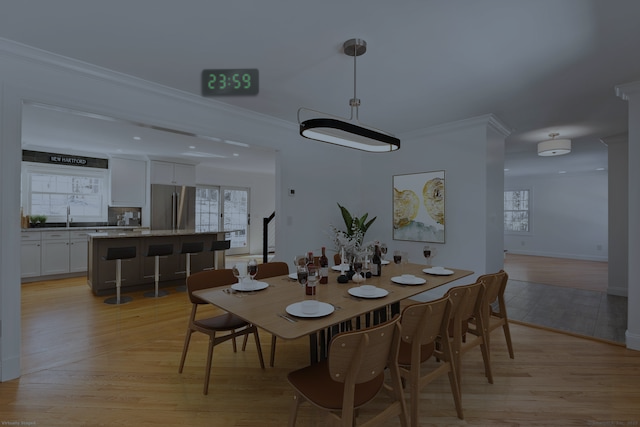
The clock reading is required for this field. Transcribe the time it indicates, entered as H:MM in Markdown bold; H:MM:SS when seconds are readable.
**23:59**
